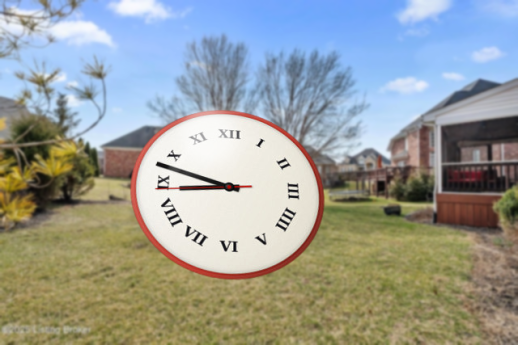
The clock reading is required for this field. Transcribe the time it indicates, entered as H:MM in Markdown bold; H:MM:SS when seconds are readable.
**8:47:44**
